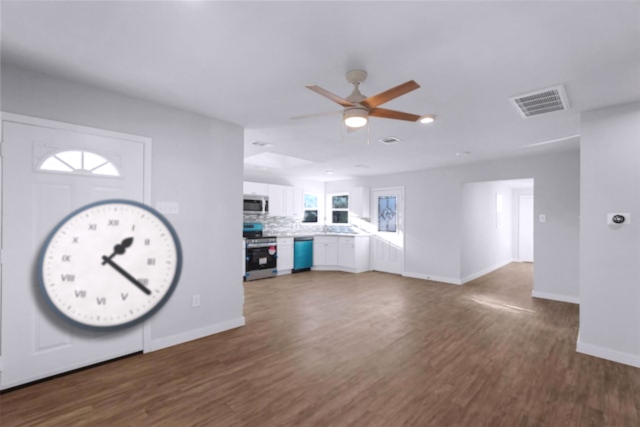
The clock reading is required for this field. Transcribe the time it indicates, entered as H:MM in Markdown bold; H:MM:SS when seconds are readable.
**1:21**
